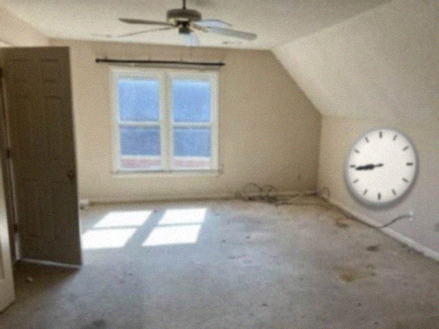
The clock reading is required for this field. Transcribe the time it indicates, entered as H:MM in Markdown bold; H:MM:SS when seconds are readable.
**8:44**
